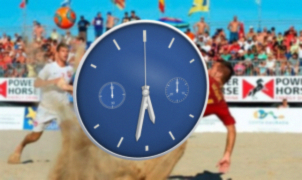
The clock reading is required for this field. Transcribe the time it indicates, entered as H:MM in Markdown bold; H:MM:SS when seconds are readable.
**5:32**
